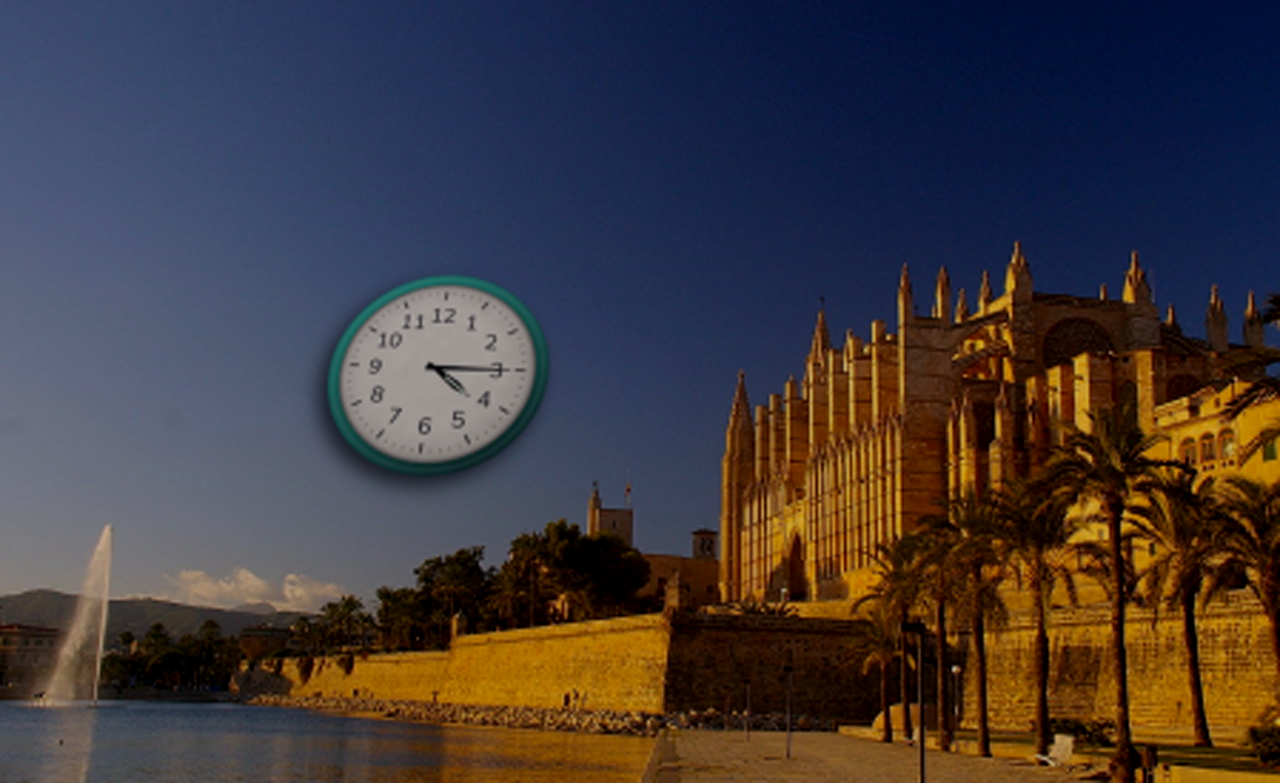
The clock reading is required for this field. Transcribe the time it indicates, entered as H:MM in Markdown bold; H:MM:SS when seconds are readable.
**4:15**
